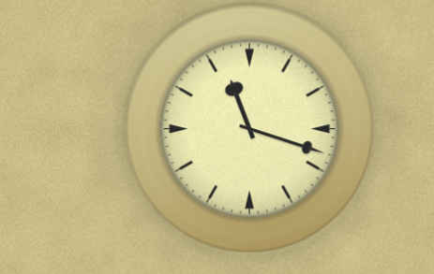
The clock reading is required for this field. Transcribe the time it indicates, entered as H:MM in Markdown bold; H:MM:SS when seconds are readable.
**11:18**
